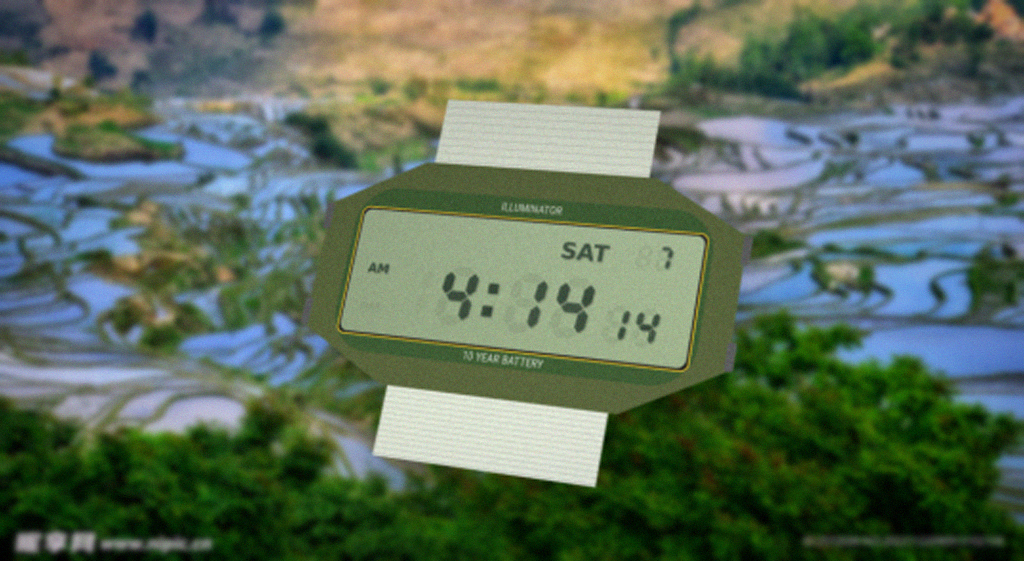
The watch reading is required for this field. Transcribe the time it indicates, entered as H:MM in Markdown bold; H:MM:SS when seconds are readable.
**4:14:14**
